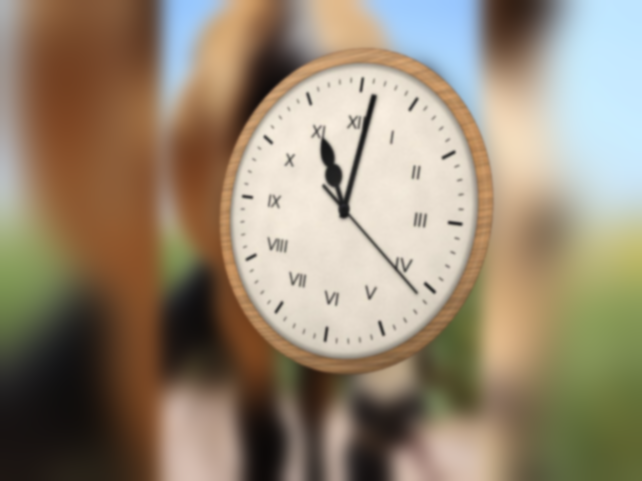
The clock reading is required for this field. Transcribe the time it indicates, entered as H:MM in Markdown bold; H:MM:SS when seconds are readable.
**11:01:21**
